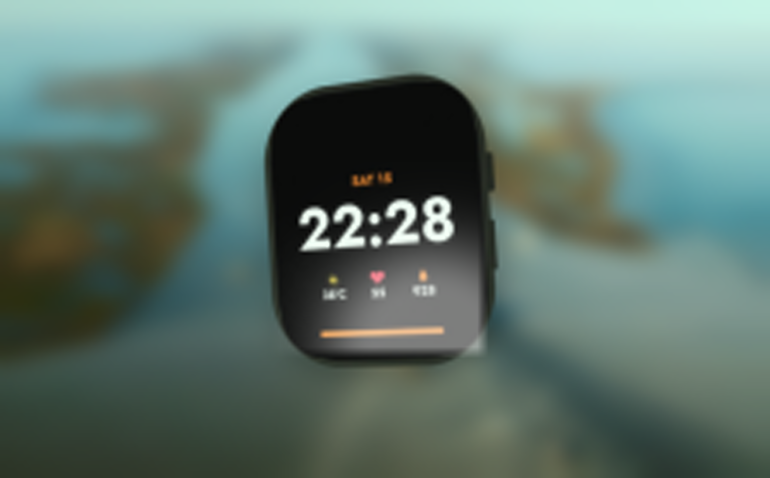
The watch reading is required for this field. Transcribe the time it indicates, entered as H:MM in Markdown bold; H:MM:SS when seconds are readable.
**22:28**
